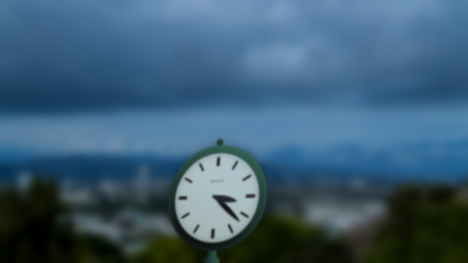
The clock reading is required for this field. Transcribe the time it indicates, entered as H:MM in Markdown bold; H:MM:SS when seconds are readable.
**3:22**
